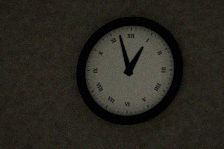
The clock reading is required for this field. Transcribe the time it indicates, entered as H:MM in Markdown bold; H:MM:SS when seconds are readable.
**12:57**
